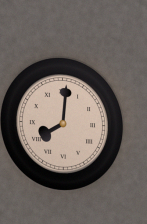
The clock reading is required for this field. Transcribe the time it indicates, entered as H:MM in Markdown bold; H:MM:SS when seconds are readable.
**8:01**
